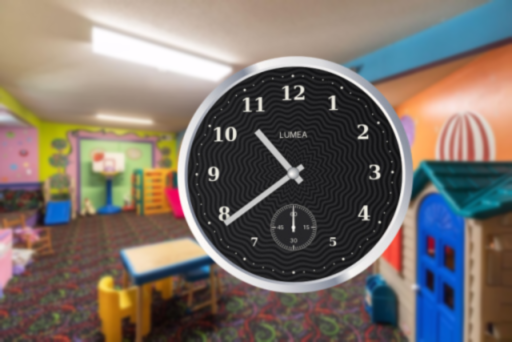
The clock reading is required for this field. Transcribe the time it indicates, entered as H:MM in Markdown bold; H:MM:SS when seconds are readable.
**10:39**
